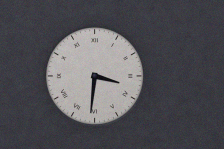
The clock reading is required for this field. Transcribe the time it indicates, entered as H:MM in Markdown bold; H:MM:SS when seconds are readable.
**3:31**
